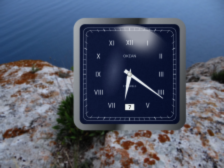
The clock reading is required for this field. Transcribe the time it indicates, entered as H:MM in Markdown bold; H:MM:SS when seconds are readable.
**6:21**
